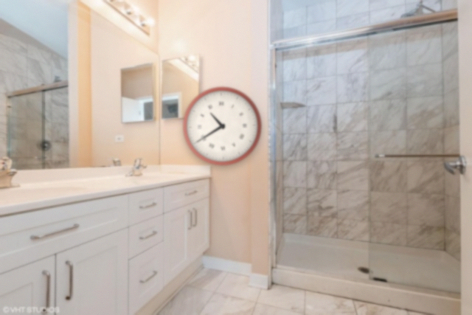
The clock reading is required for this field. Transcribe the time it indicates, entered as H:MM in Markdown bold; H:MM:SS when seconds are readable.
**10:40**
